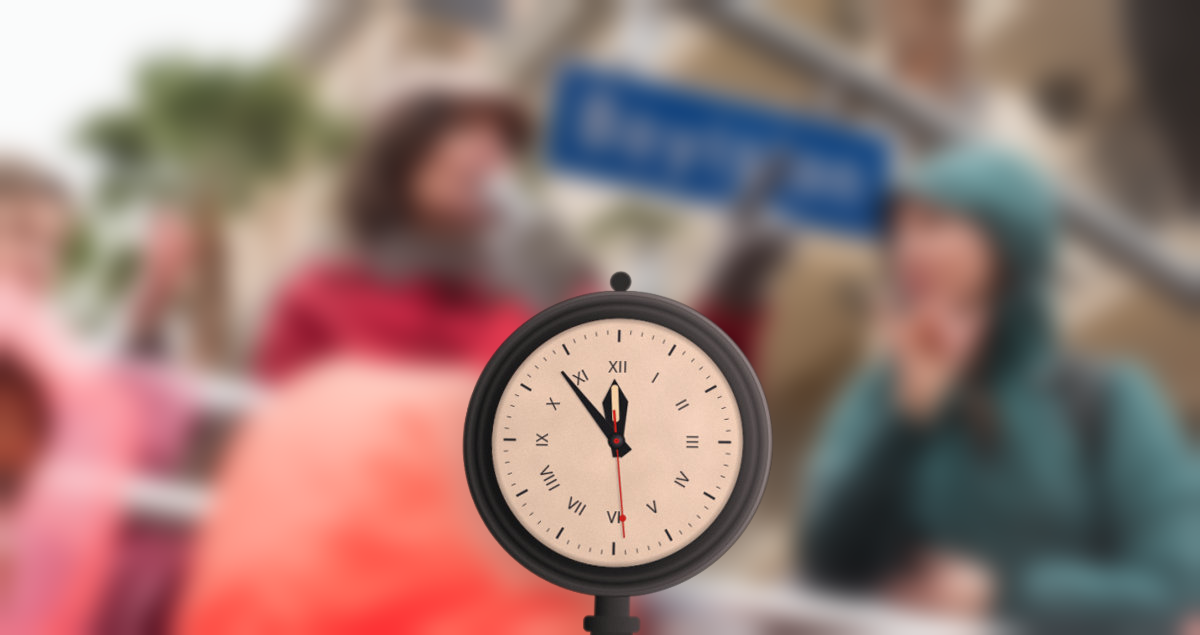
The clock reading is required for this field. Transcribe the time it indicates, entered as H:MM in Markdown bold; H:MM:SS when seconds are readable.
**11:53:29**
